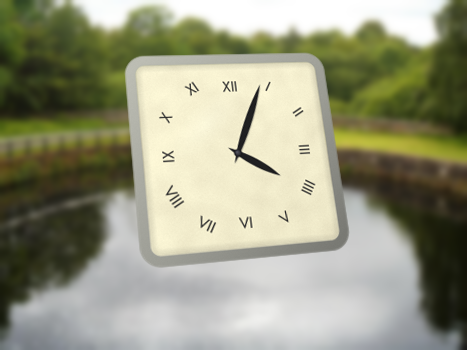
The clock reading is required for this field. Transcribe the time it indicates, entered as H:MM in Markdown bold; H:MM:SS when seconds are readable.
**4:04**
